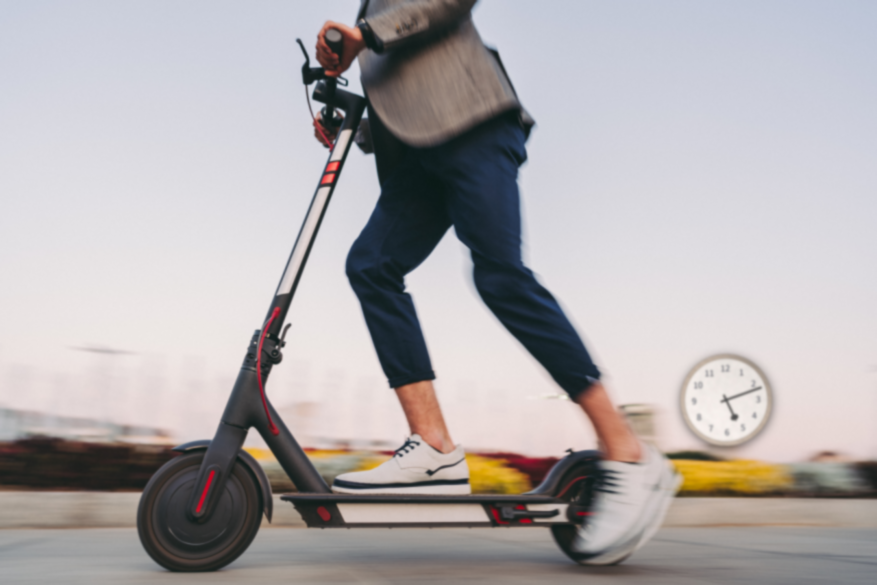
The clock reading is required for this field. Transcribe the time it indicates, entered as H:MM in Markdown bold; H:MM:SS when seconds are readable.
**5:12**
